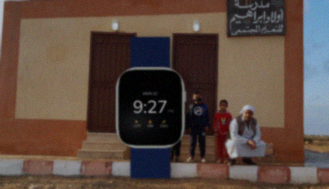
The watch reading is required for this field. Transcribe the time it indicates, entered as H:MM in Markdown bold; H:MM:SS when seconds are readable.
**9:27**
